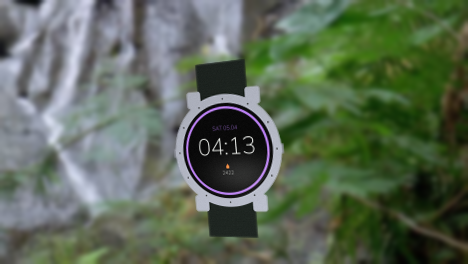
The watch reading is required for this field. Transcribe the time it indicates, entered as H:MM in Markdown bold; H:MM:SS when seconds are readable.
**4:13**
